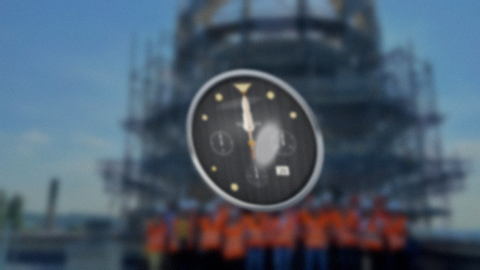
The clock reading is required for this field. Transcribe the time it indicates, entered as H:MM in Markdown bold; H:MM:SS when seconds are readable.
**12:00**
